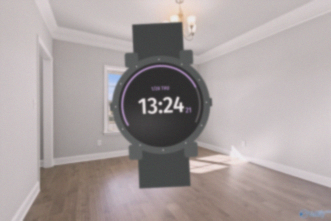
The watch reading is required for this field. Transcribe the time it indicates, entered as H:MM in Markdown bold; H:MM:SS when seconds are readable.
**13:24**
